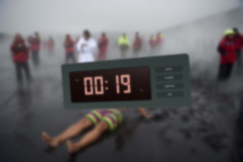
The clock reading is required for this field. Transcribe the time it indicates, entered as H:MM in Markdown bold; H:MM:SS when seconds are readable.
**0:19**
